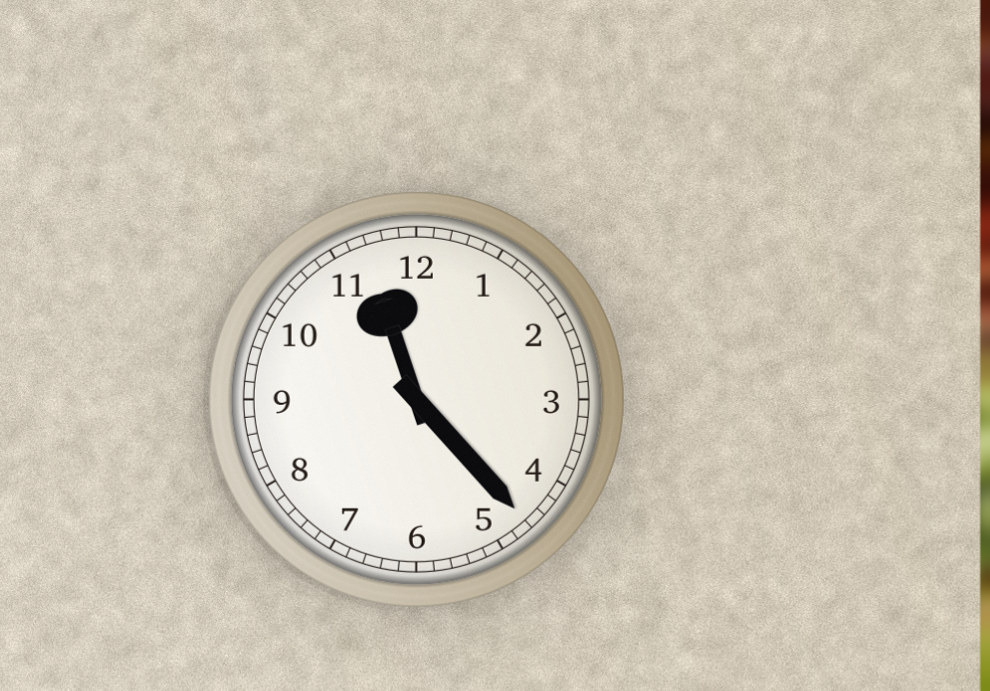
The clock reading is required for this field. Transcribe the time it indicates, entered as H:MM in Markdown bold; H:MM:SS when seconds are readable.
**11:23**
